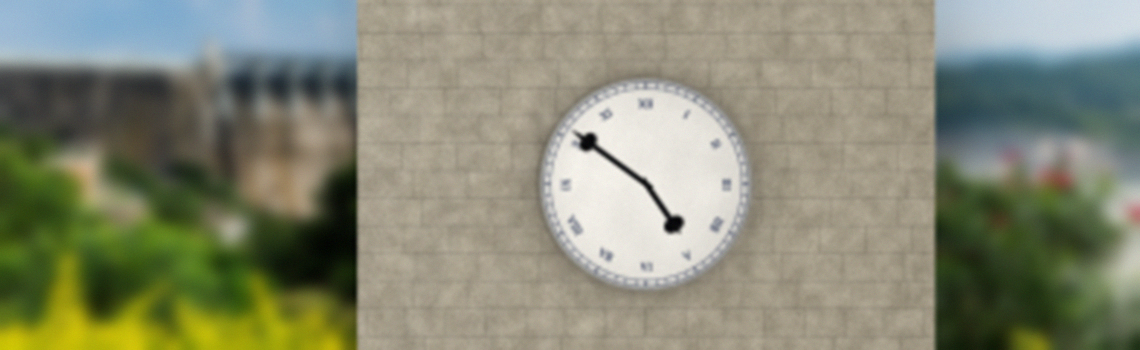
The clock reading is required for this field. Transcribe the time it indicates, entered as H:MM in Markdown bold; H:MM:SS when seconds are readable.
**4:51**
